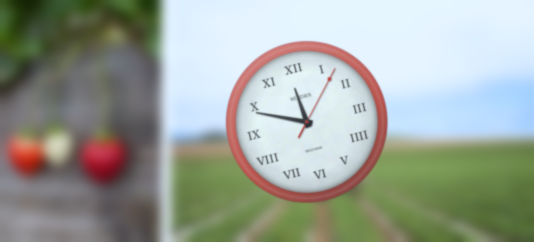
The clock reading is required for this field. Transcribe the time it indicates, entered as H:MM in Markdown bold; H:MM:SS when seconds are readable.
**11:49:07**
